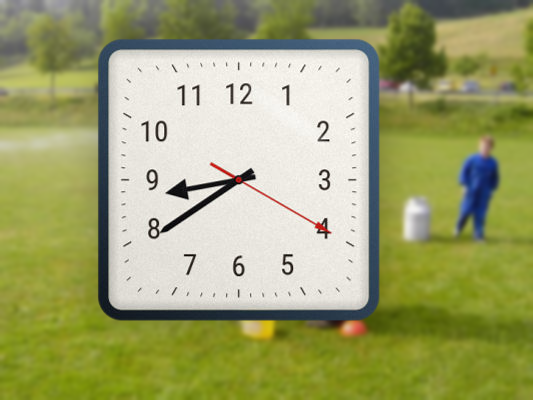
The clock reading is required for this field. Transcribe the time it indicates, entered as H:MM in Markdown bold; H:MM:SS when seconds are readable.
**8:39:20**
